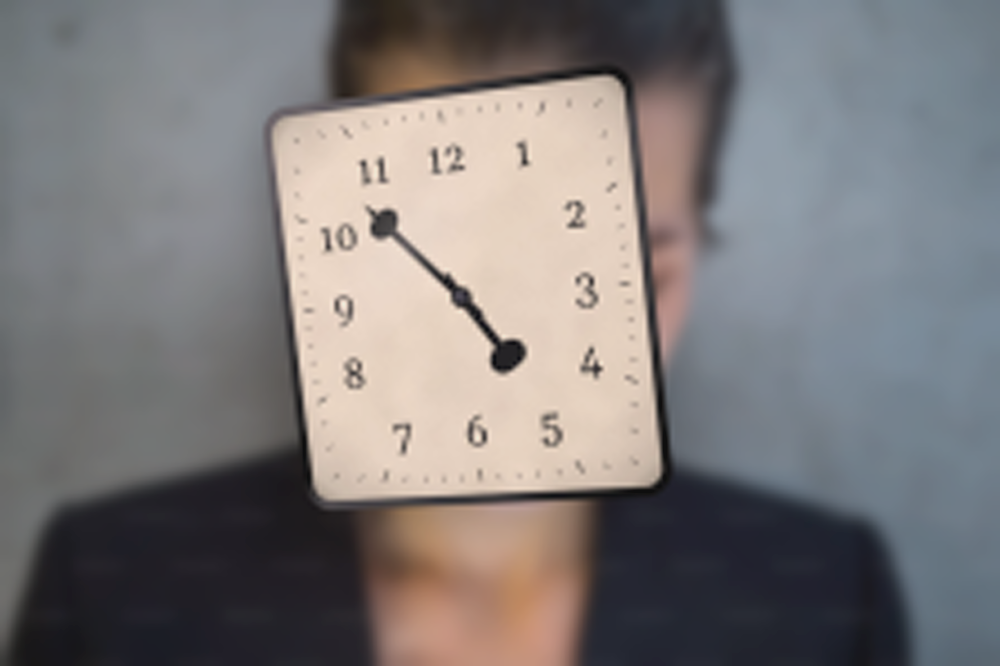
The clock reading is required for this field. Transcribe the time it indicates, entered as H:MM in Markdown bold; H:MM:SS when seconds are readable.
**4:53**
